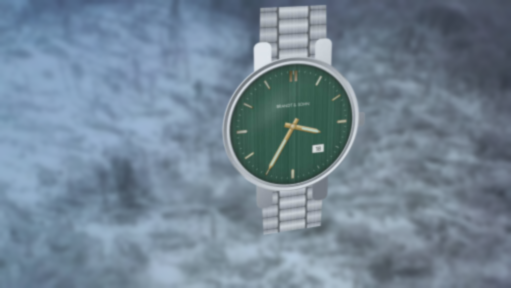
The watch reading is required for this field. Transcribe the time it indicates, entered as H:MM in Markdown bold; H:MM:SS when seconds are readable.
**3:35**
